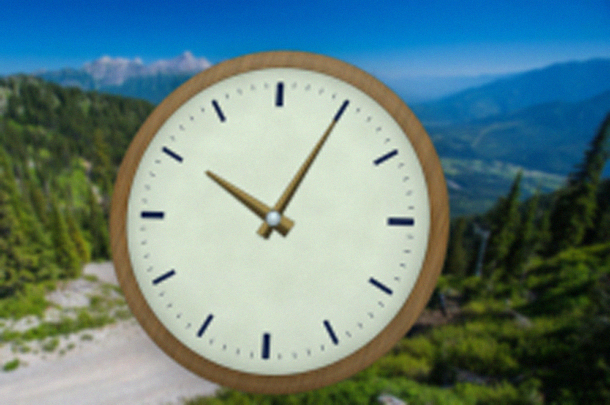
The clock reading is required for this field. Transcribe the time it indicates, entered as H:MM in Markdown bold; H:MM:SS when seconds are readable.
**10:05**
